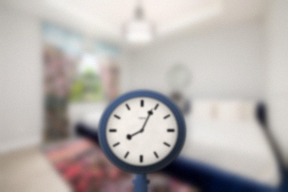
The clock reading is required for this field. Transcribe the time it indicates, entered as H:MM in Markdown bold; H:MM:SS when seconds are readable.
**8:04**
